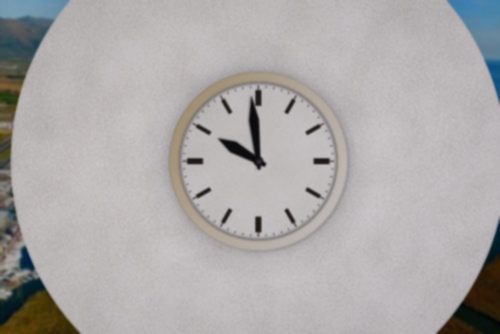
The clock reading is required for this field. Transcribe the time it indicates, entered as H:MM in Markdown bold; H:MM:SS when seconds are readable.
**9:59**
